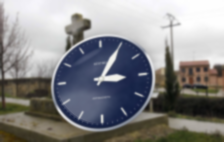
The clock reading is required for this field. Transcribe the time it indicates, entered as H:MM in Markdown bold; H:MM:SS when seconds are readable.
**3:05**
